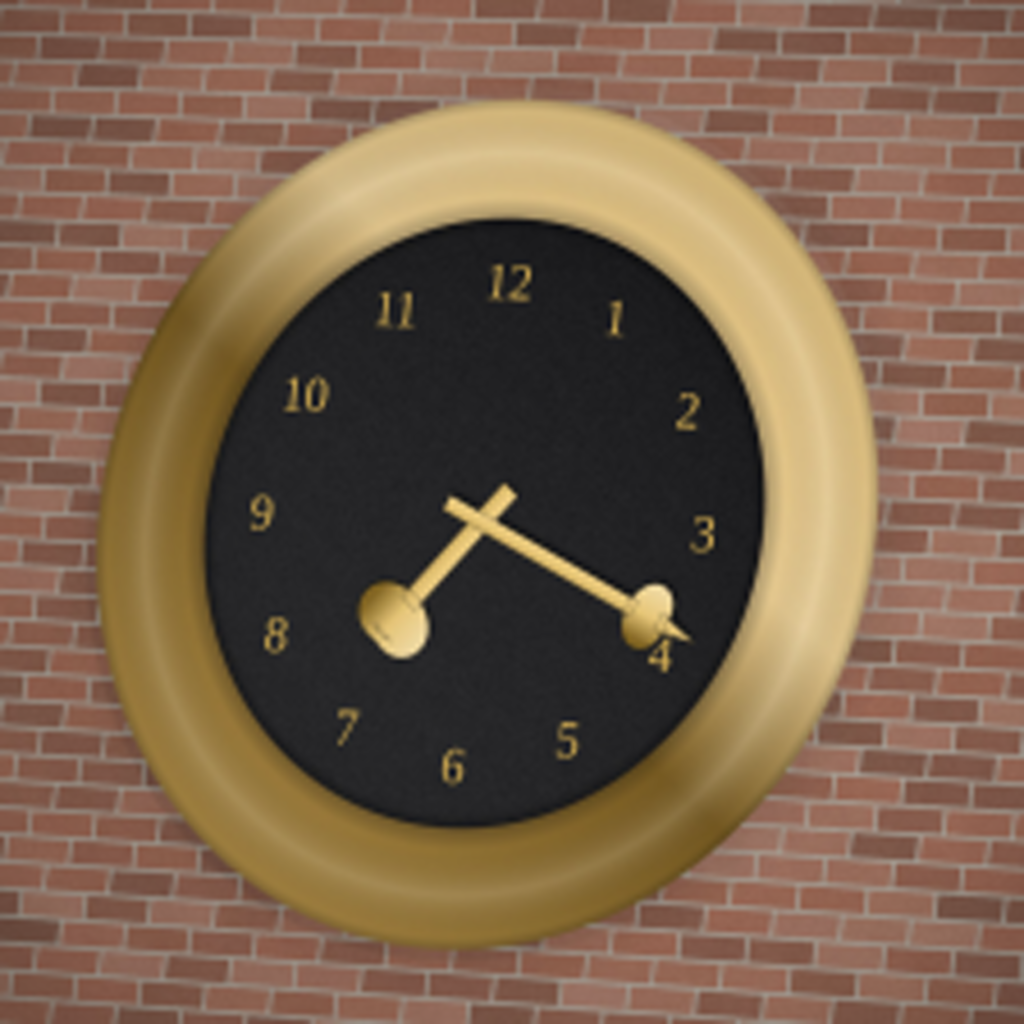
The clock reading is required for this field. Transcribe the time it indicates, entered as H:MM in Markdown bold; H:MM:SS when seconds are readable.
**7:19**
